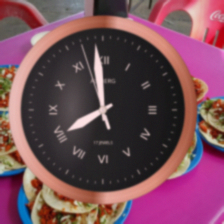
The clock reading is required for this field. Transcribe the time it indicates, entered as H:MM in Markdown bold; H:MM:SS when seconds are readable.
**7:58:57**
